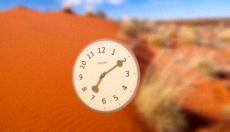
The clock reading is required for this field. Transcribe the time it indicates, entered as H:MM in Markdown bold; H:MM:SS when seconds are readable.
**7:10**
